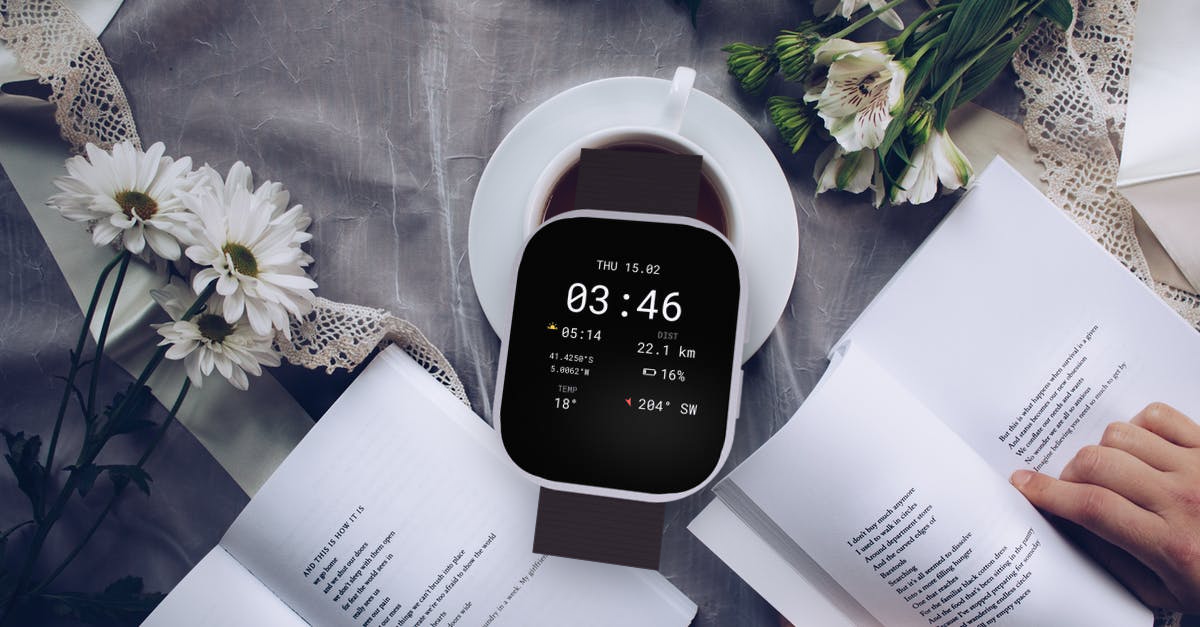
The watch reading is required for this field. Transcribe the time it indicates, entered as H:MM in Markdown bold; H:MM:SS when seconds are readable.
**3:46**
